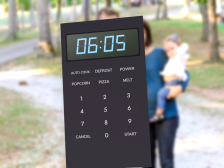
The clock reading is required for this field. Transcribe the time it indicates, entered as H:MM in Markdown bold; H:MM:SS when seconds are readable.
**6:05**
